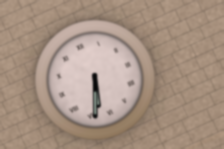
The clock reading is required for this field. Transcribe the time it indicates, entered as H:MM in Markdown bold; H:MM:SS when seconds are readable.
**6:34**
